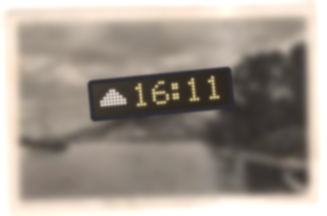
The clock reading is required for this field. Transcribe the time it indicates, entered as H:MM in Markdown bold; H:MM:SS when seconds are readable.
**16:11**
